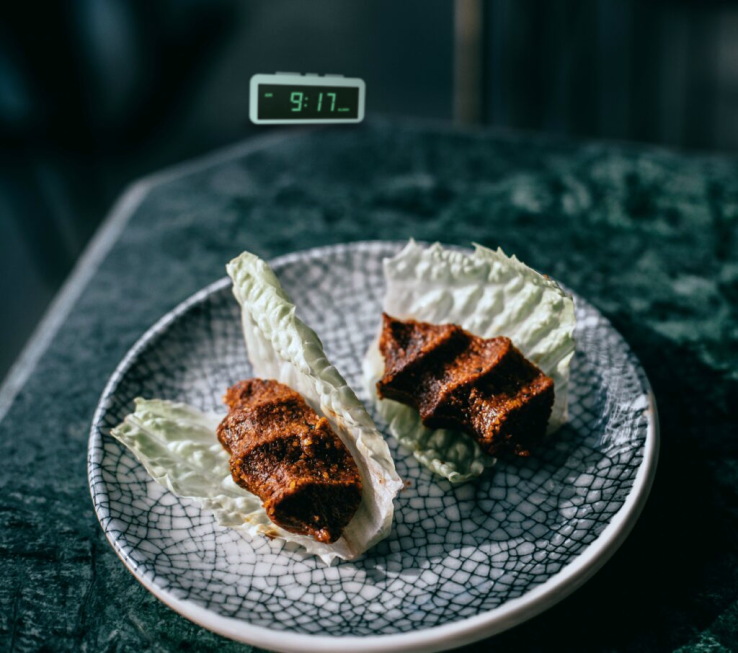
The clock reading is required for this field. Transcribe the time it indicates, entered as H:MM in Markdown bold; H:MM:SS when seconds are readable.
**9:17**
